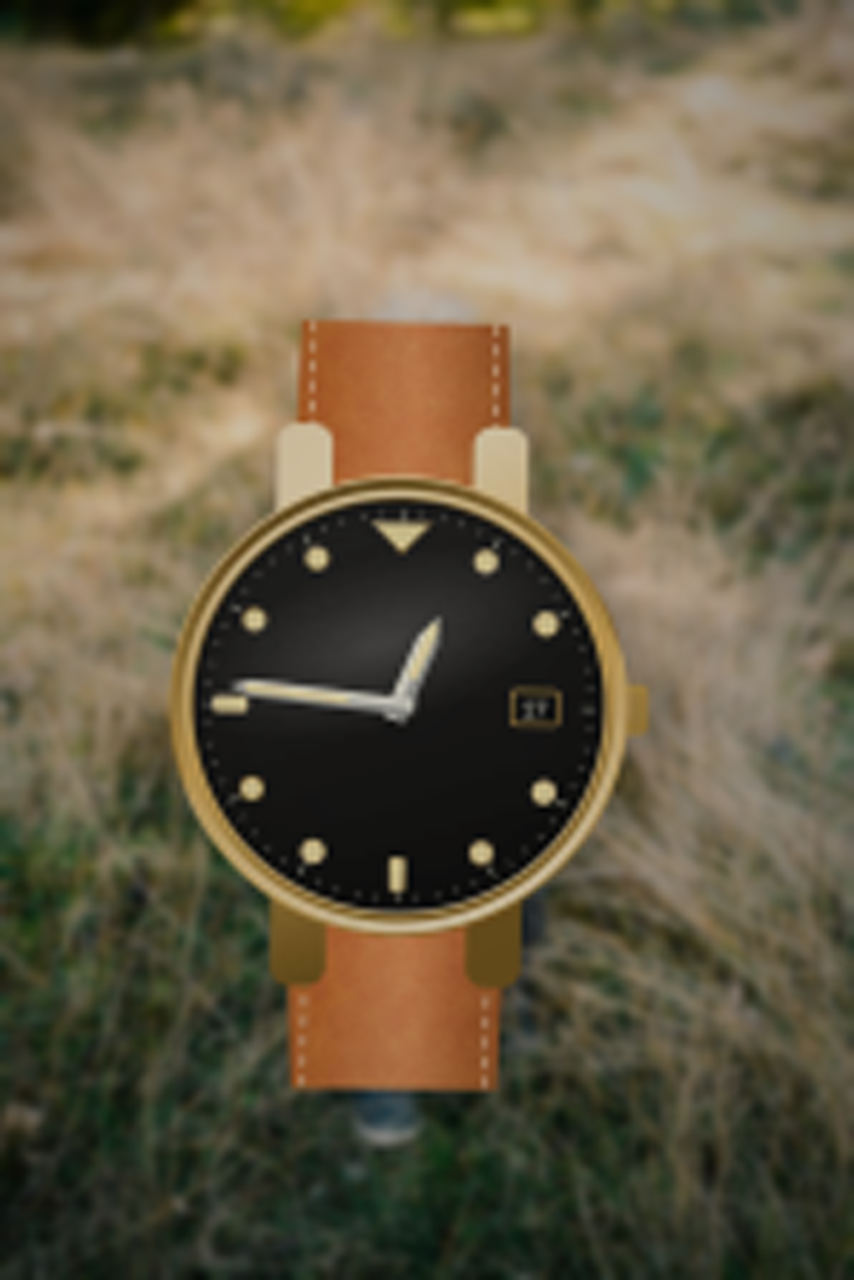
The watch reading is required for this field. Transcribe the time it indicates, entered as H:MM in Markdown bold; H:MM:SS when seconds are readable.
**12:46**
